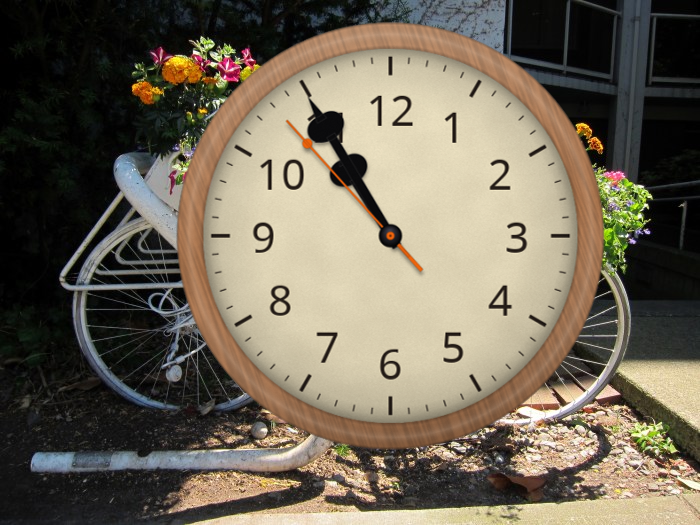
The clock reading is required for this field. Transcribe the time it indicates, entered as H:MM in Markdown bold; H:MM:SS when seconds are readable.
**10:54:53**
